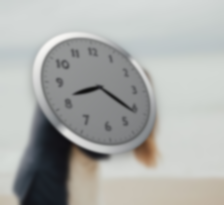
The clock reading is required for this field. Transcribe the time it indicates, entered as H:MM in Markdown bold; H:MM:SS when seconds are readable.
**8:21**
